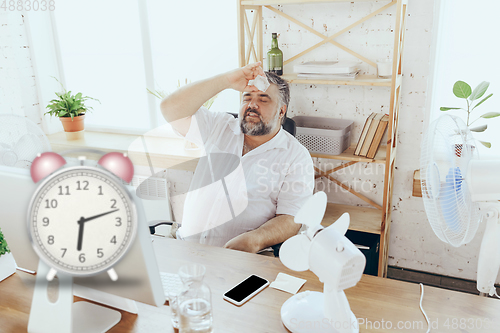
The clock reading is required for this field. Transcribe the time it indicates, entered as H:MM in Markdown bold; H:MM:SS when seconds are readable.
**6:12**
